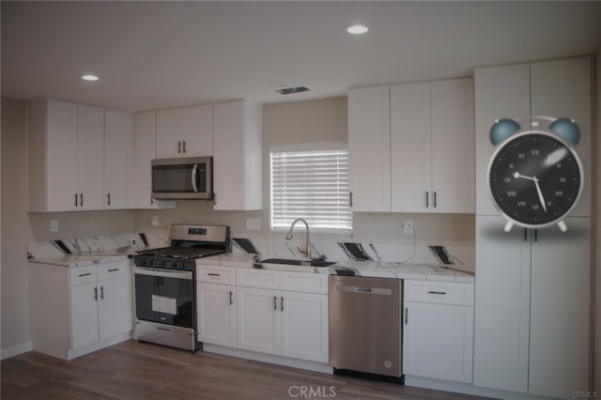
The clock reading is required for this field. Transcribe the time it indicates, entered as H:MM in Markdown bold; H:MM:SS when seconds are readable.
**9:27**
